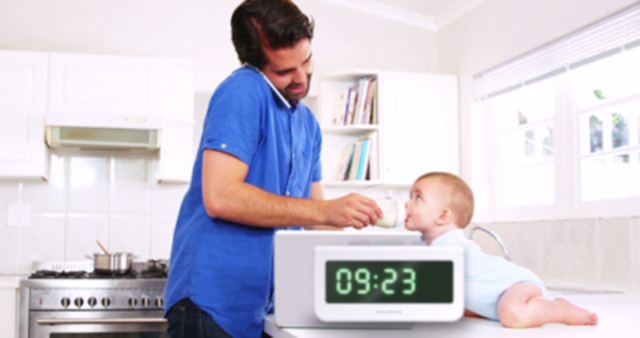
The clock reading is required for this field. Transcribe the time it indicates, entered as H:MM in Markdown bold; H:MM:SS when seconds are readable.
**9:23**
